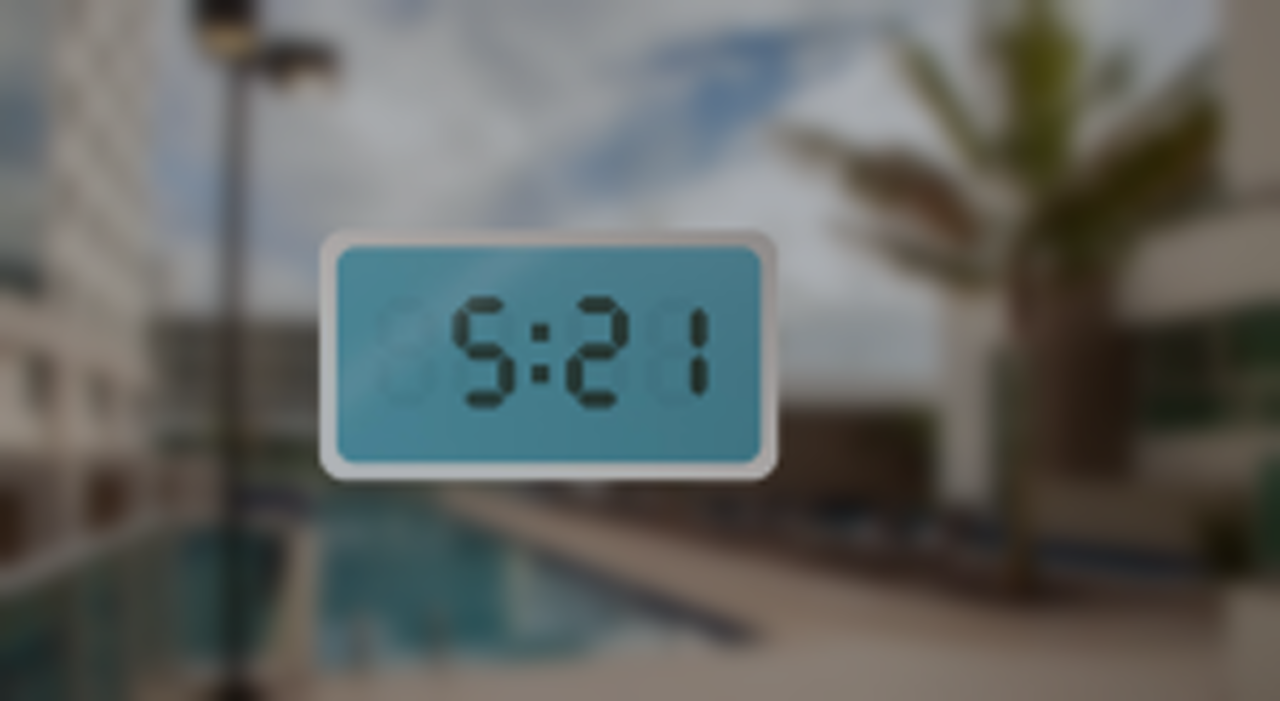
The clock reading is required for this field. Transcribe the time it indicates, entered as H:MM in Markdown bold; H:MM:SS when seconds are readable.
**5:21**
